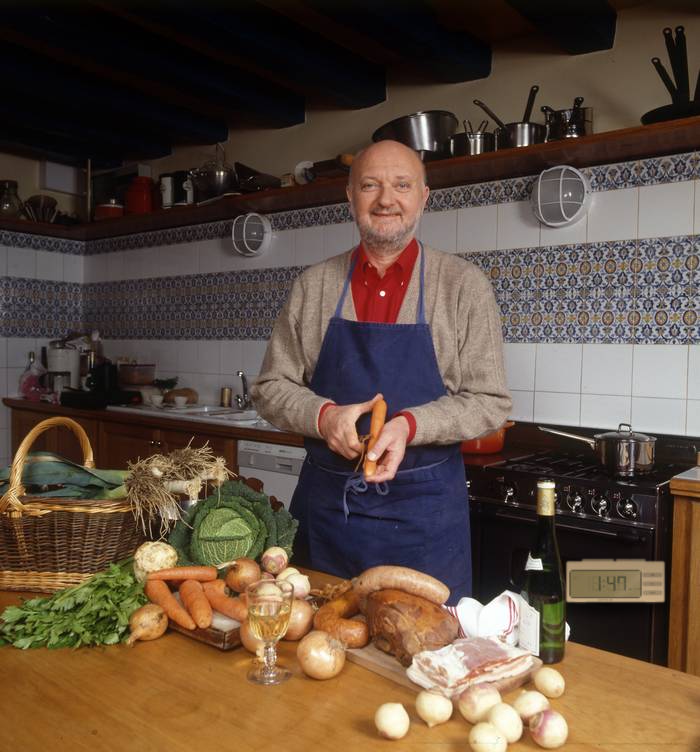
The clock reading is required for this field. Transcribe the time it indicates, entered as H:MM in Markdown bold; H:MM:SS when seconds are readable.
**1:47**
